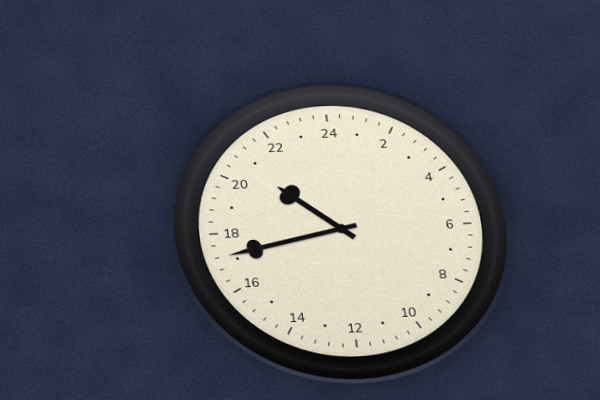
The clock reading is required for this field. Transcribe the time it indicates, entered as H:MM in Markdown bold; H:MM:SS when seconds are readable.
**20:43**
